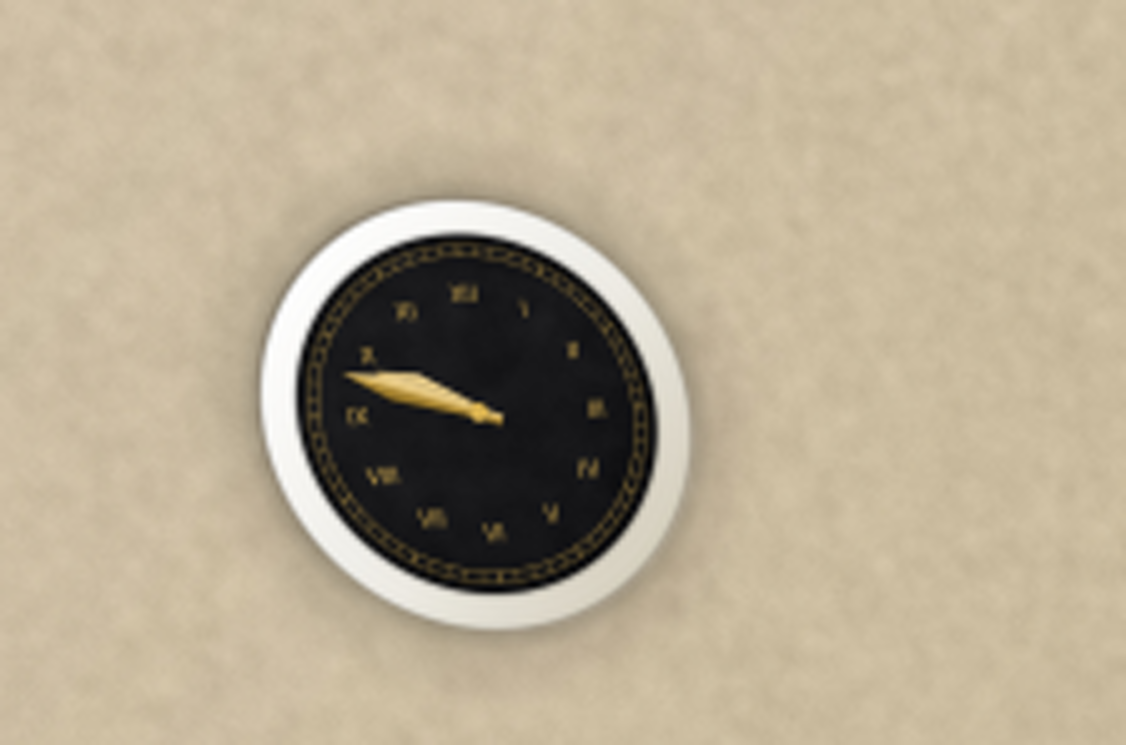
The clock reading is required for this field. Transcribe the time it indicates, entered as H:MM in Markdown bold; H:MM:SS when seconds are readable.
**9:48**
